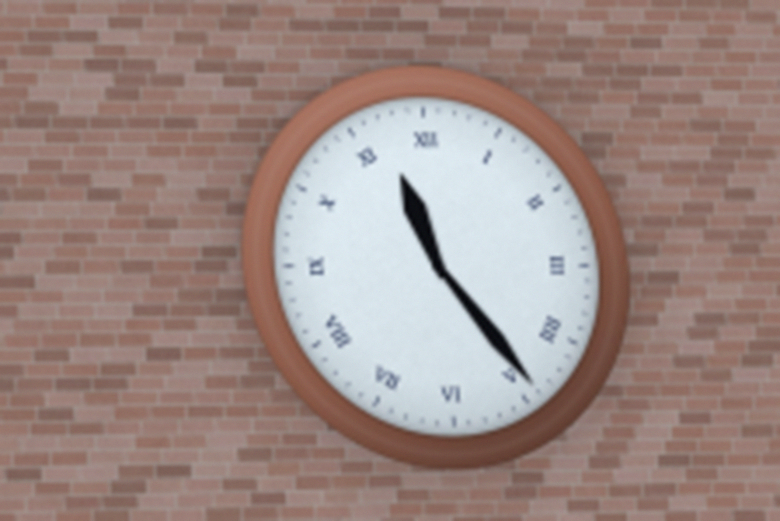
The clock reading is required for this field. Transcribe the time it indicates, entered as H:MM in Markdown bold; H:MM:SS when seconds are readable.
**11:24**
